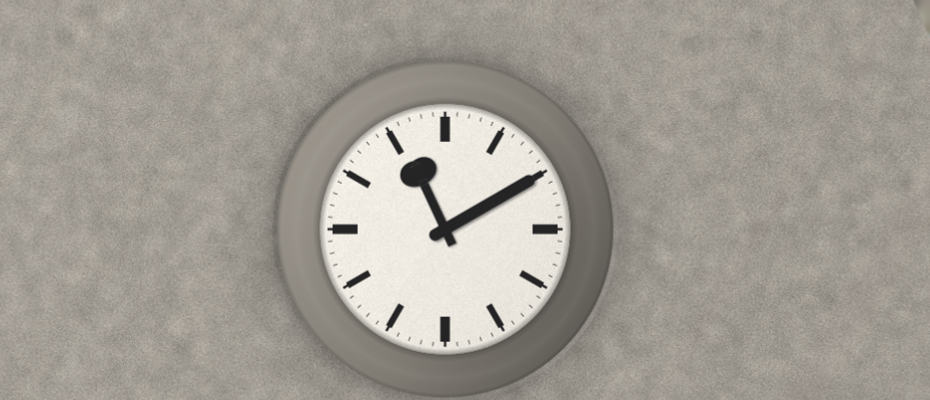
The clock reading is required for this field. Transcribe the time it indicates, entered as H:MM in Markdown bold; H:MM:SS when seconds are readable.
**11:10**
